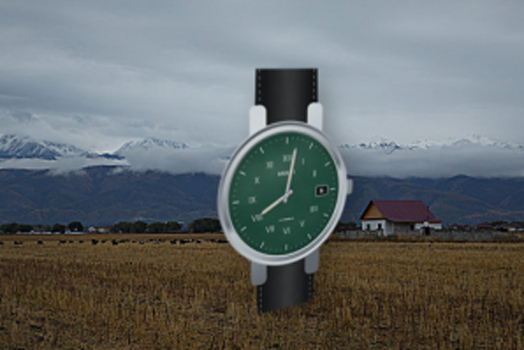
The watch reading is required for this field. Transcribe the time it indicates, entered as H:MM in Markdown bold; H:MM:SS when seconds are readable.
**8:02**
